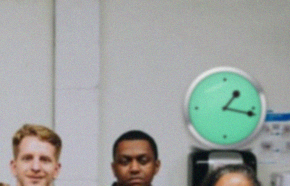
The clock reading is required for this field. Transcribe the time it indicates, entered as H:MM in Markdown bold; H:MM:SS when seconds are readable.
**1:17**
